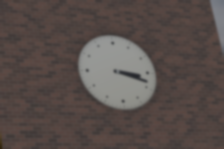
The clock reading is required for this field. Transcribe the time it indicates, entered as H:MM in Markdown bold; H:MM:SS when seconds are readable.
**3:18**
